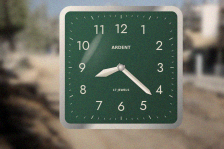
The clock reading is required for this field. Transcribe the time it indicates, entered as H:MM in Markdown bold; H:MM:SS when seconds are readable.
**8:22**
